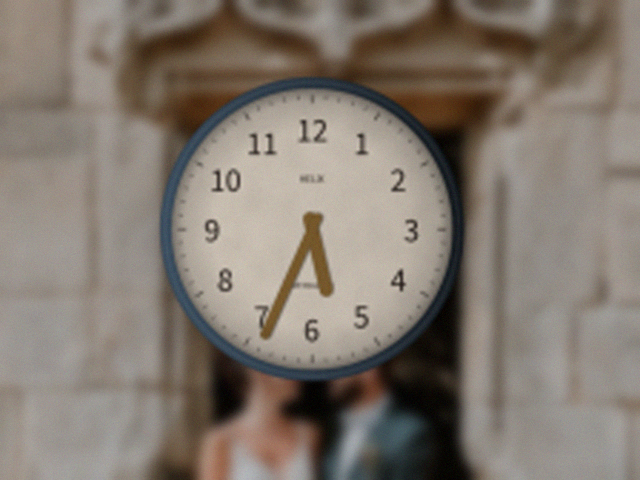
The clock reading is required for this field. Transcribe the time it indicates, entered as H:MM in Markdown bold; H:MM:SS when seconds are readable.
**5:34**
